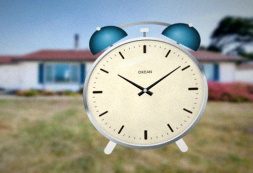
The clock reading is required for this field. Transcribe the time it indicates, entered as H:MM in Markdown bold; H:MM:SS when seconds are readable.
**10:09**
